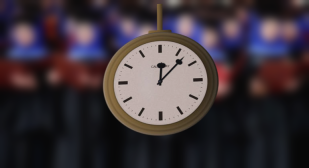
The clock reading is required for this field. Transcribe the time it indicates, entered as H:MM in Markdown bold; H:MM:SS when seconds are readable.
**12:07**
